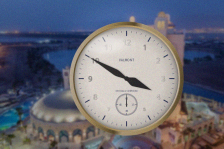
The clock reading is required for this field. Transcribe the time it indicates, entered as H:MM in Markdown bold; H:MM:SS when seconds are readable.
**3:50**
